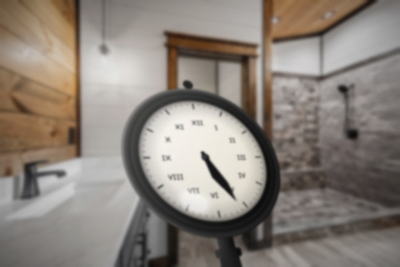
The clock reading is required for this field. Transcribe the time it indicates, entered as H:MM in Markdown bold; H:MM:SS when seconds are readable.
**5:26**
